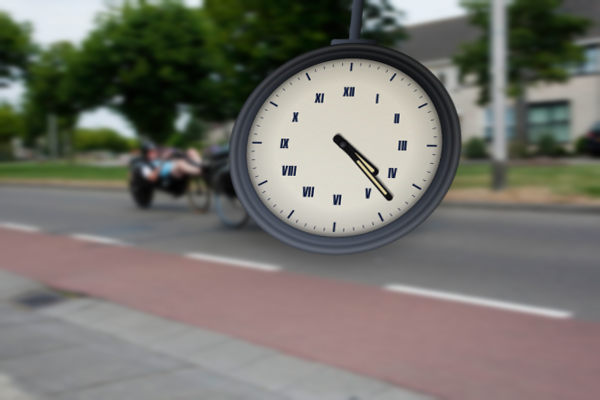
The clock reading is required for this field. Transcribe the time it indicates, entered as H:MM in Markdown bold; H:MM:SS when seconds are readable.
**4:23**
